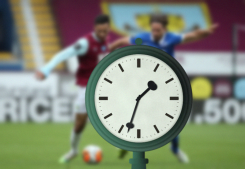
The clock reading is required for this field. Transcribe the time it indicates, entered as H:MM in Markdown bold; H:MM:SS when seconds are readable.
**1:33**
